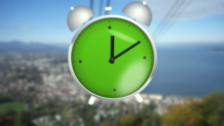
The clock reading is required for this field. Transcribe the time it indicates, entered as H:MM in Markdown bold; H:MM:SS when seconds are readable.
**12:10**
